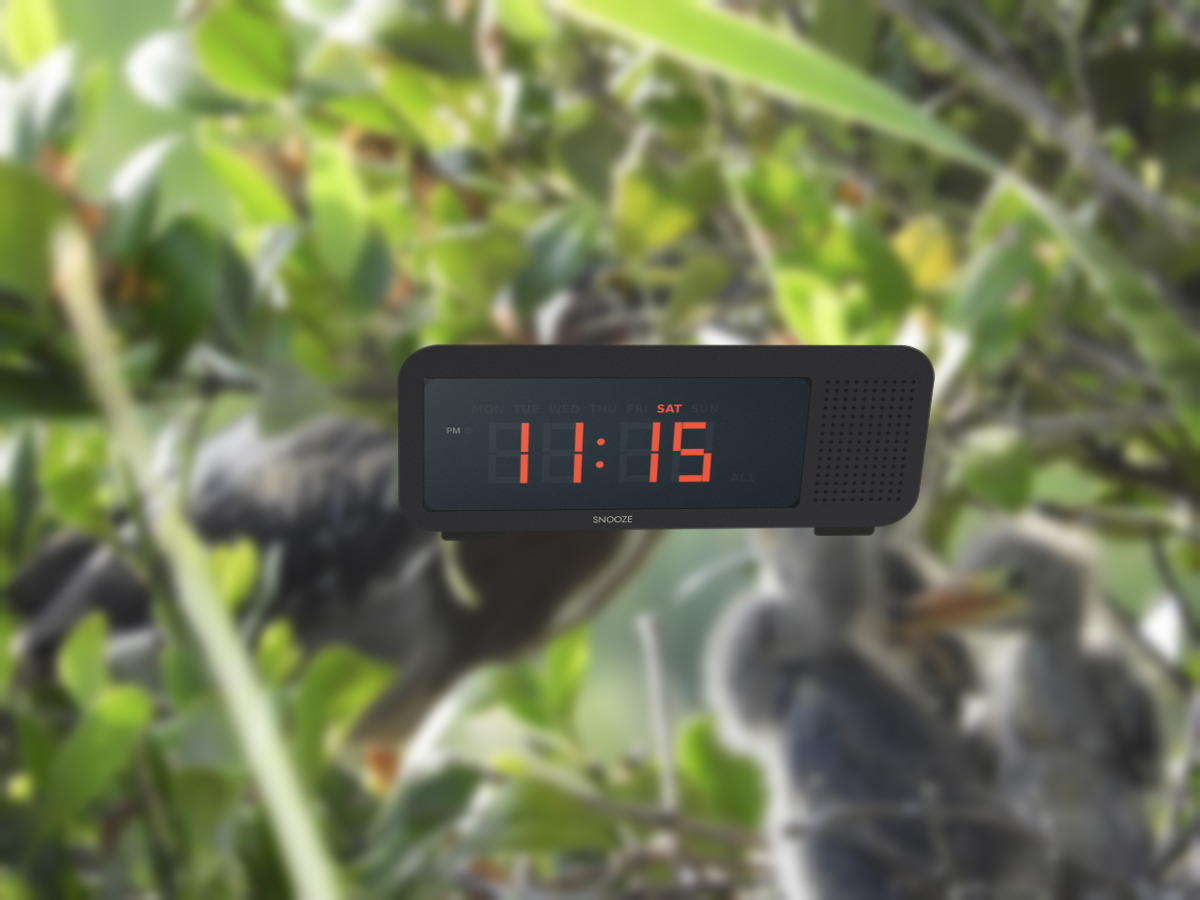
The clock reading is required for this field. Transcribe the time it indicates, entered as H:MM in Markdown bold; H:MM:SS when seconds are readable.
**11:15**
